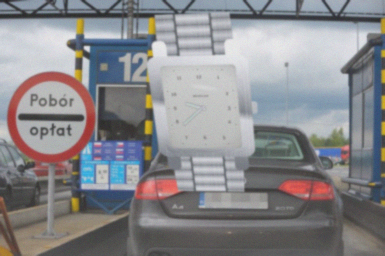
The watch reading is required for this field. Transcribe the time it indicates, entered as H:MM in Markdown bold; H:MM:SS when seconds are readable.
**9:38**
